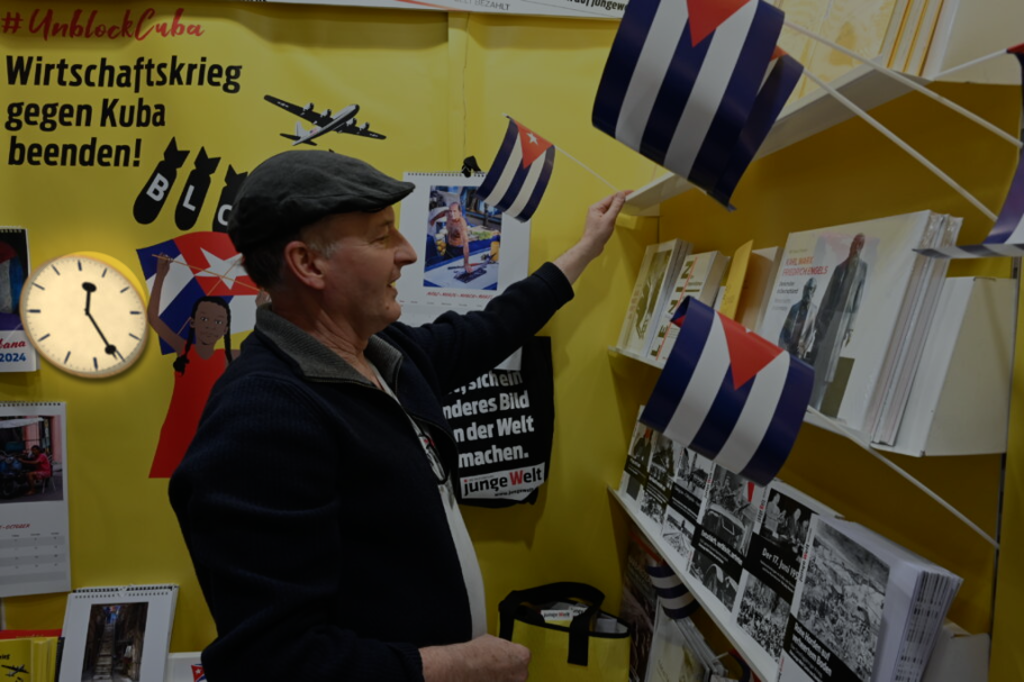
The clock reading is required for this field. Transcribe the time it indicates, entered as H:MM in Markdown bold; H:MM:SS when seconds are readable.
**12:26**
